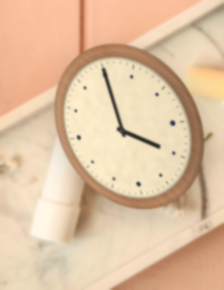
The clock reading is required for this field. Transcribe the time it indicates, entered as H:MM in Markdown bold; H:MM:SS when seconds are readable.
**4:00**
